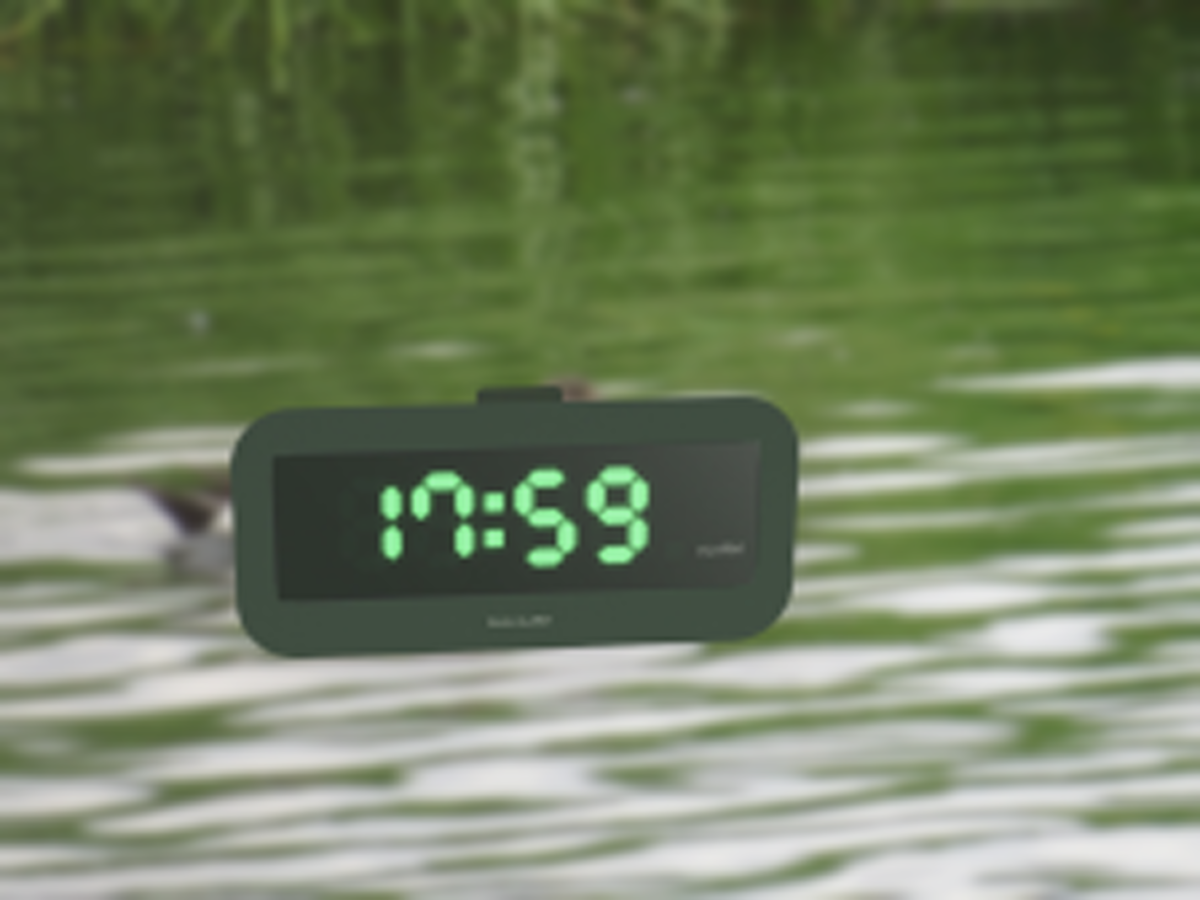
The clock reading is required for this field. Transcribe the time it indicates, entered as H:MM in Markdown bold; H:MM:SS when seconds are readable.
**17:59**
